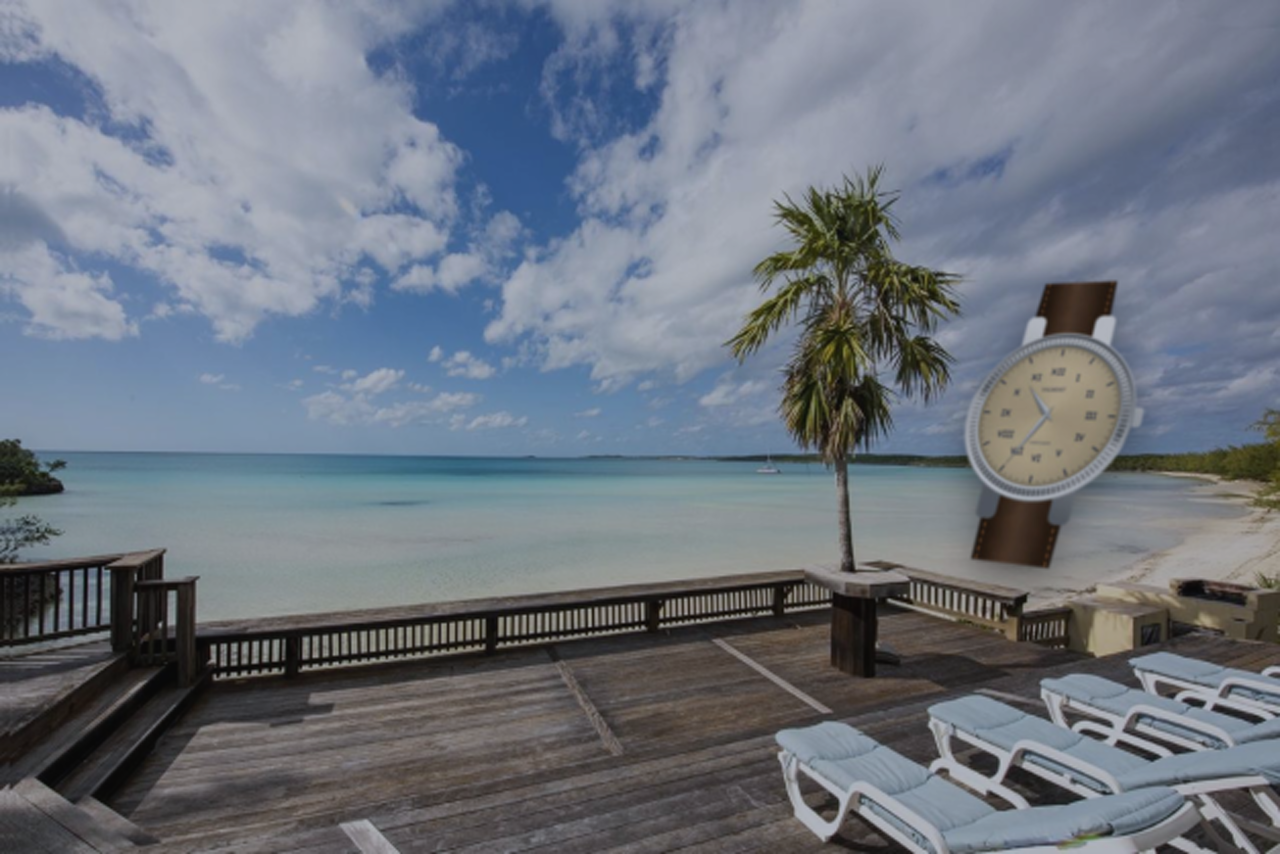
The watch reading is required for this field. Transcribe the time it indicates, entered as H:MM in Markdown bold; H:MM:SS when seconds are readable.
**10:35**
